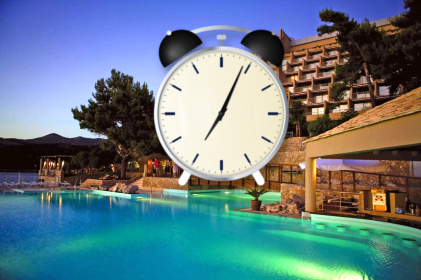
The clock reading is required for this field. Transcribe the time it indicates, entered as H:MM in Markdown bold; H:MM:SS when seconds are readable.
**7:04**
